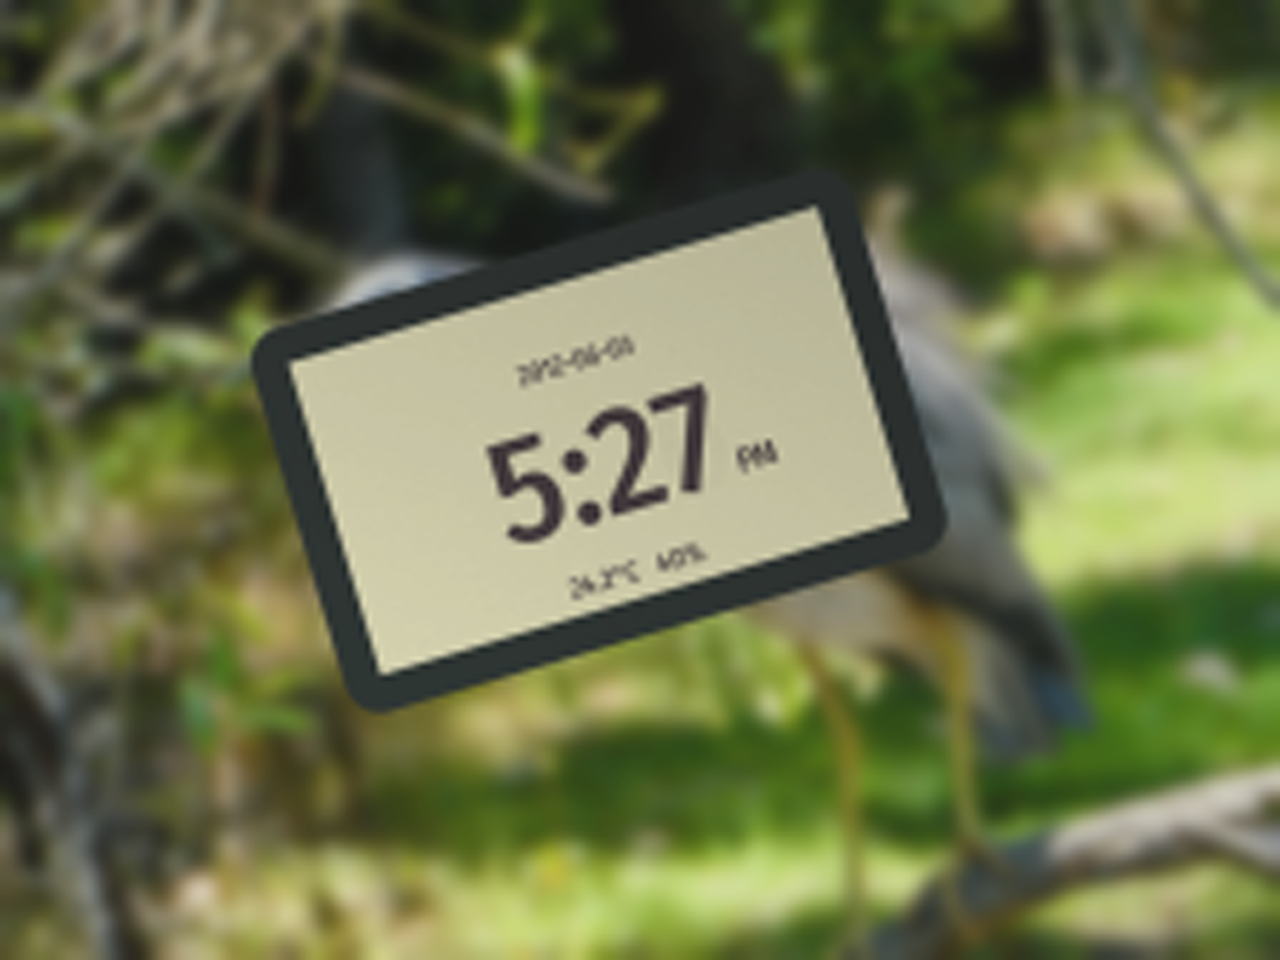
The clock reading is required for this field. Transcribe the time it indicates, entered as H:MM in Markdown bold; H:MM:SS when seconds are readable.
**5:27**
